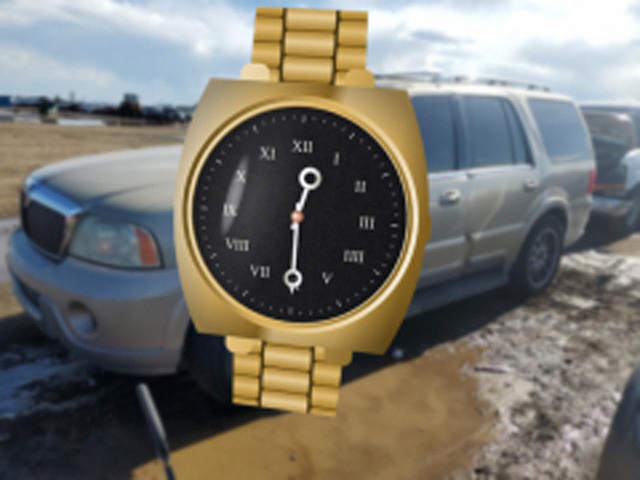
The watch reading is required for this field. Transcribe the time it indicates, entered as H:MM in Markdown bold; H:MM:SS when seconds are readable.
**12:30**
